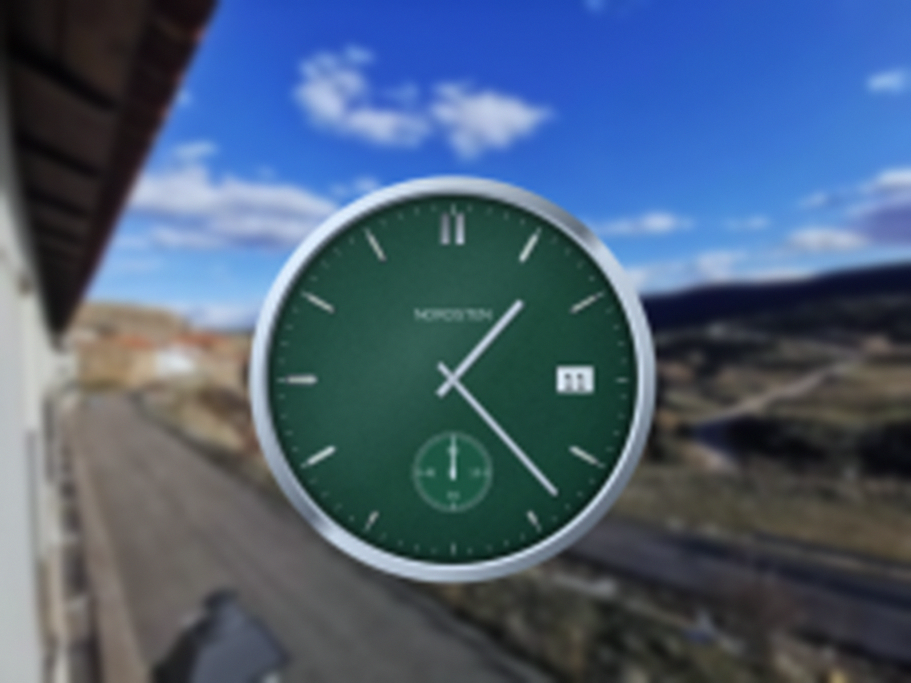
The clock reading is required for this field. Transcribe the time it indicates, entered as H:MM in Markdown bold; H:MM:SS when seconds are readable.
**1:23**
